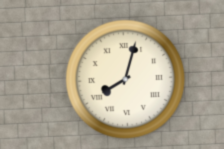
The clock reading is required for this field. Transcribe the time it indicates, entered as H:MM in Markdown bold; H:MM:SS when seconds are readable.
**8:03**
